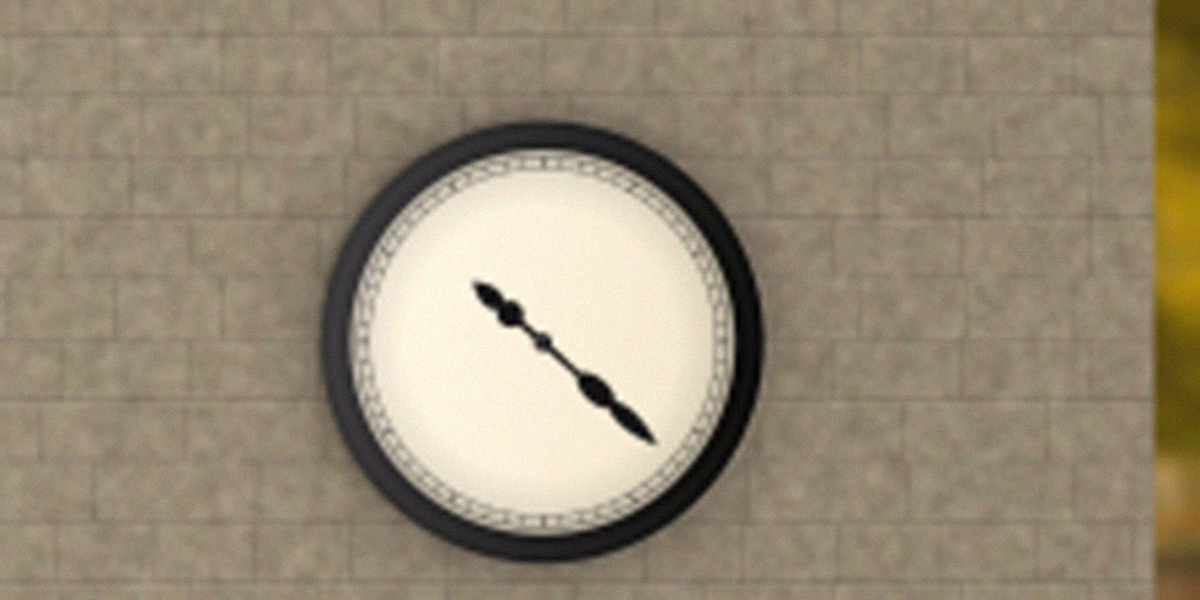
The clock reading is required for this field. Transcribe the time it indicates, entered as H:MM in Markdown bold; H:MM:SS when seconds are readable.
**10:22**
